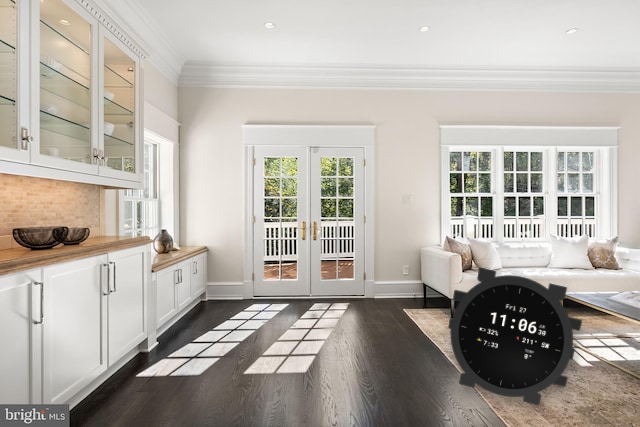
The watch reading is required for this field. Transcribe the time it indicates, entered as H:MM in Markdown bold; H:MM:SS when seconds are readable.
**11:06**
